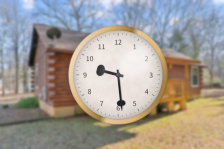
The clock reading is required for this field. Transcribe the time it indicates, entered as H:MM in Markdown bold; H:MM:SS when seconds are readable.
**9:29**
